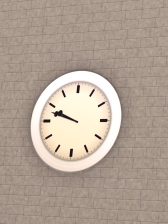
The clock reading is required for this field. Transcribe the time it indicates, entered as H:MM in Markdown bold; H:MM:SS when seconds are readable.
**9:48**
